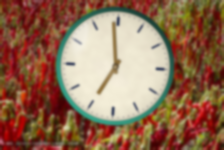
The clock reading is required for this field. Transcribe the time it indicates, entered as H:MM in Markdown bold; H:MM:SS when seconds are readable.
**6:59**
